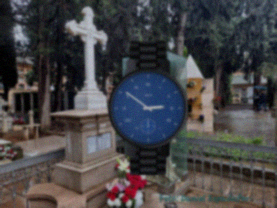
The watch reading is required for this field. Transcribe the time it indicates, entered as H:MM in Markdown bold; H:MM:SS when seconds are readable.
**2:51**
